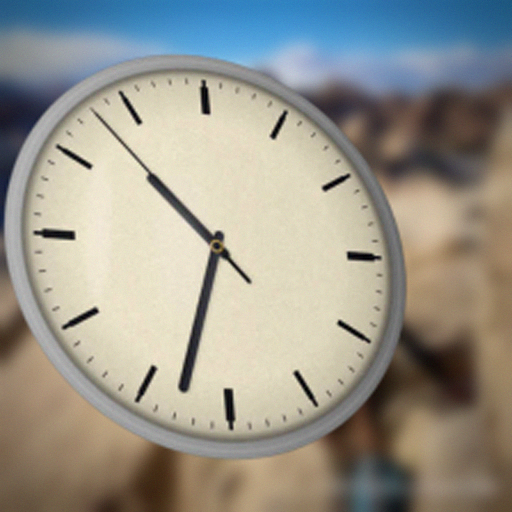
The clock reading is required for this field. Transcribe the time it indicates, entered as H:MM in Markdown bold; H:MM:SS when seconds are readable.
**10:32:53**
